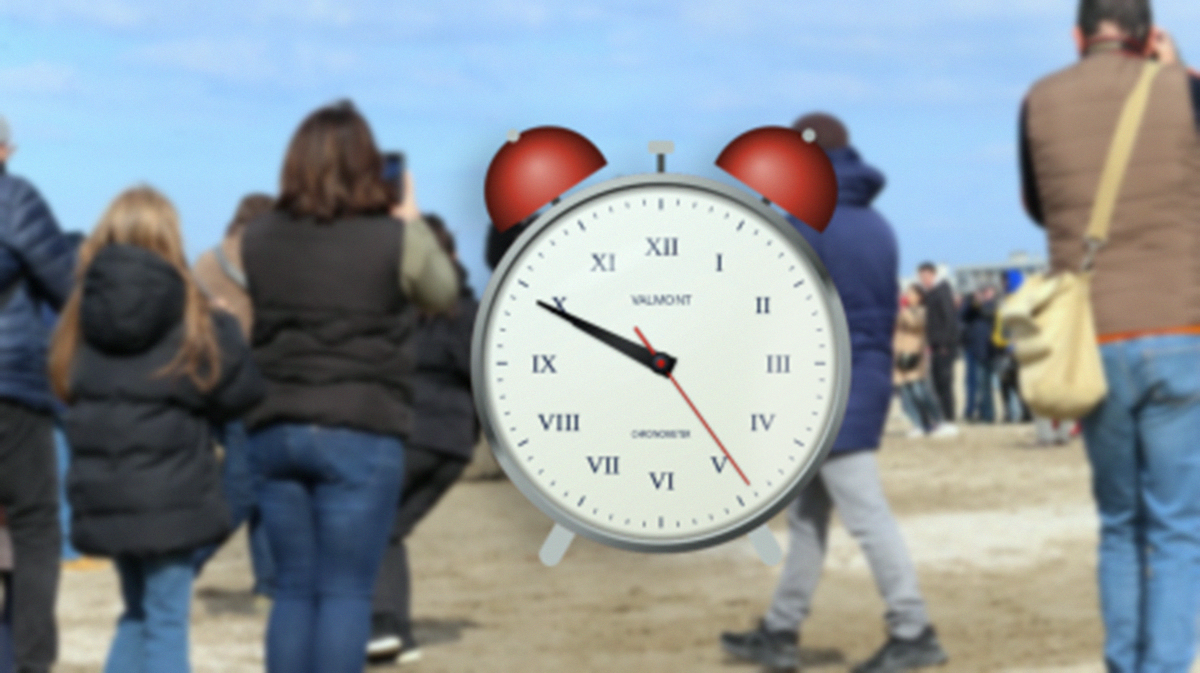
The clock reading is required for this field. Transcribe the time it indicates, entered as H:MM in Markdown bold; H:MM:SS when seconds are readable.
**9:49:24**
